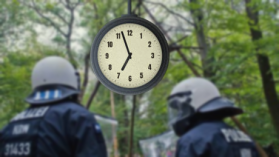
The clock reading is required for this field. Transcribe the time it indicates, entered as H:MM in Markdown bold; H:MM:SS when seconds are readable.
**6:57**
